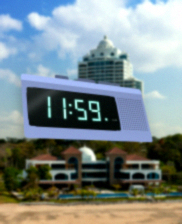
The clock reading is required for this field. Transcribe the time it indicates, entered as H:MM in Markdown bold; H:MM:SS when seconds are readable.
**11:59**
